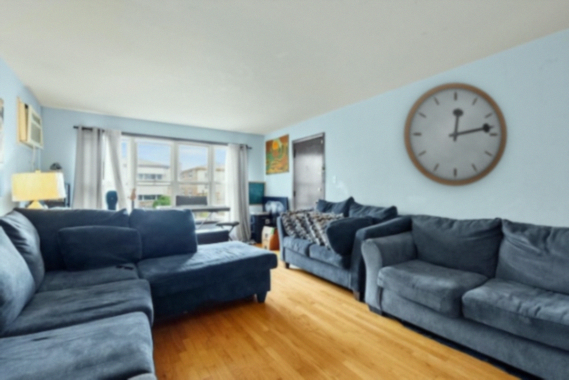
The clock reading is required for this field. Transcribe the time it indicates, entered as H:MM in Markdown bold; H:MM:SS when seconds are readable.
**12:13**
